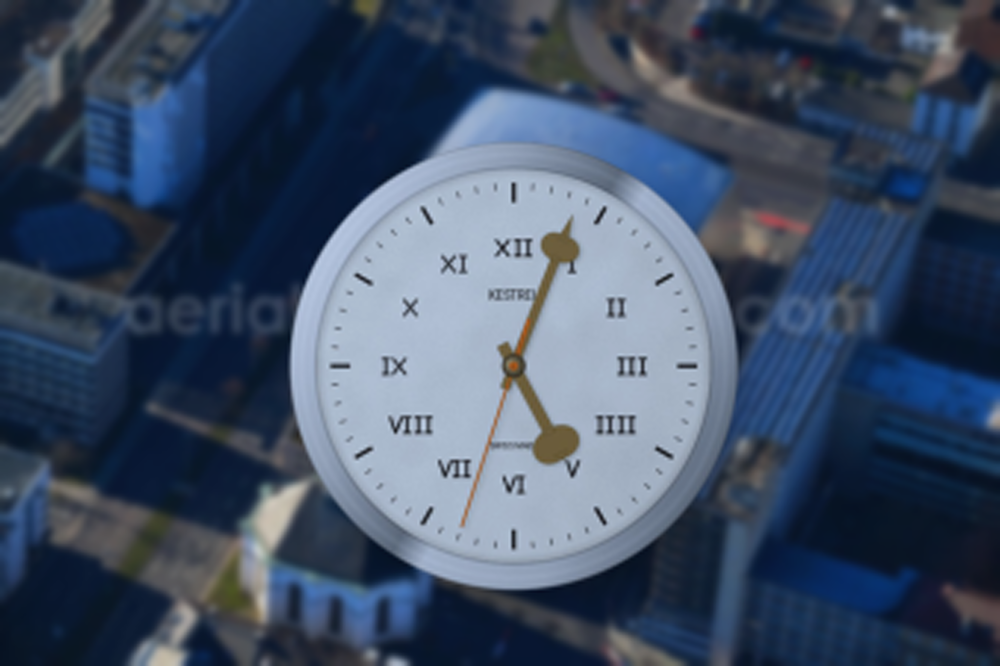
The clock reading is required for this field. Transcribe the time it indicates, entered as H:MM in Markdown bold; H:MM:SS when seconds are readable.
**5:03:33**
